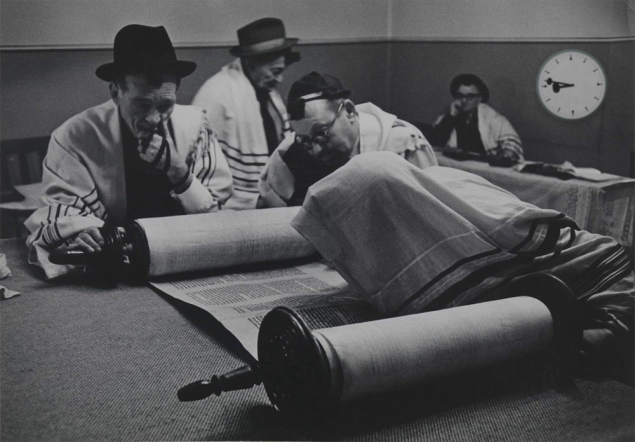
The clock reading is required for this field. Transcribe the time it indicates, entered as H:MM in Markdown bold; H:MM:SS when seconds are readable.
**8:47**
